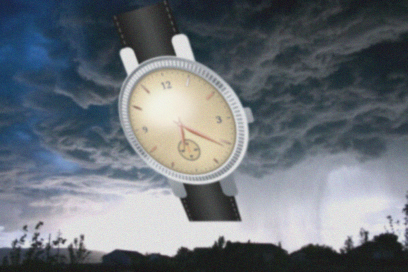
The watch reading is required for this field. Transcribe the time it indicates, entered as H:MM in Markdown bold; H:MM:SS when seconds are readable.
**6:21**
